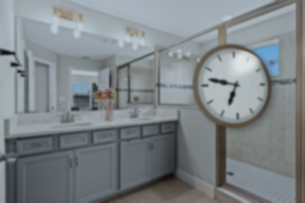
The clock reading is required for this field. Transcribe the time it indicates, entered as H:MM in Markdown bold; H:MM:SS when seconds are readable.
**6:47**
